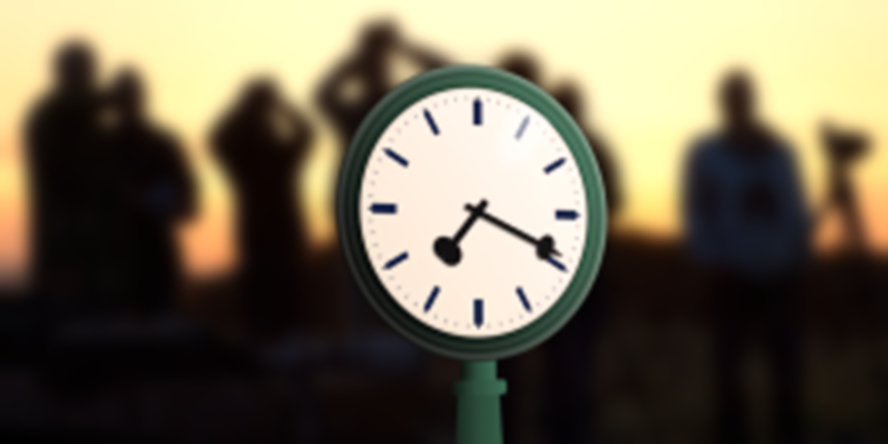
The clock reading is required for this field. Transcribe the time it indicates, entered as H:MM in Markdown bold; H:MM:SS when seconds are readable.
**7:19**
